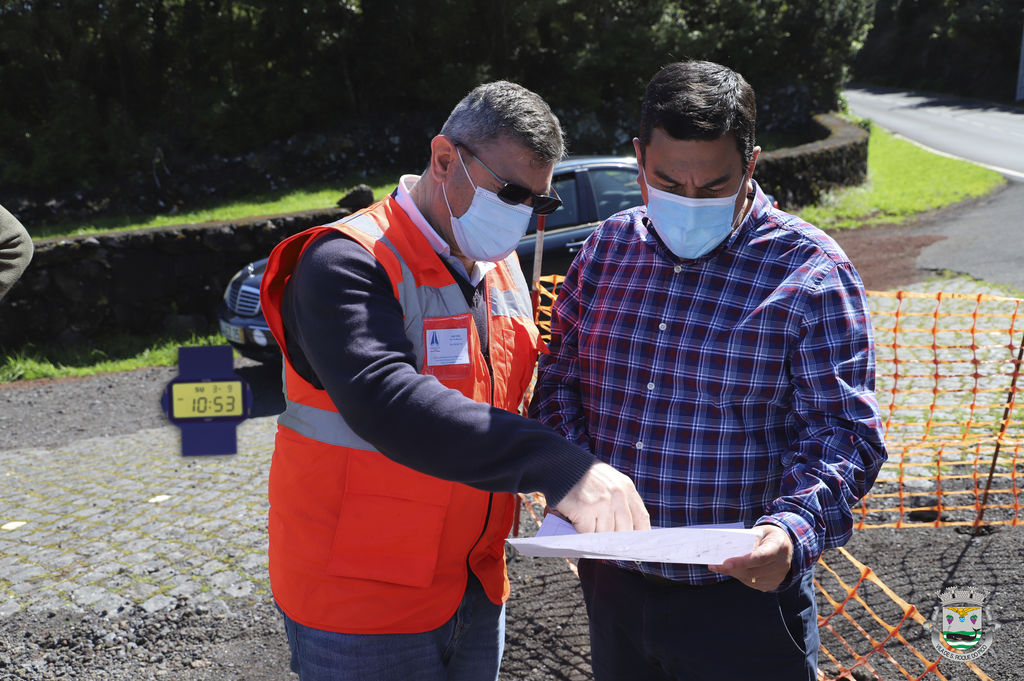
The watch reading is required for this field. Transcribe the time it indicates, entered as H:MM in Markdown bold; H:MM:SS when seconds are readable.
**10:53**
